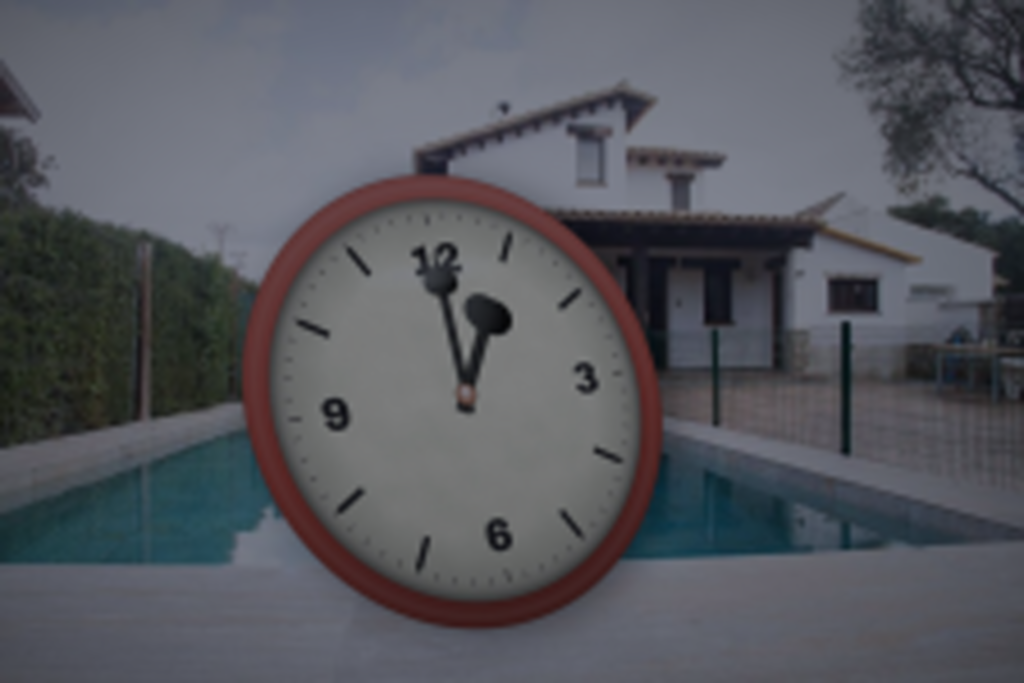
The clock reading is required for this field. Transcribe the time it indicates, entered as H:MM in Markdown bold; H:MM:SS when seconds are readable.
**1:00**
